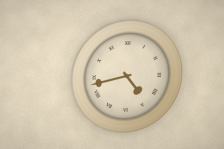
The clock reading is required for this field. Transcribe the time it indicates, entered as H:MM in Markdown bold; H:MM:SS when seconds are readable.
**4:43**
